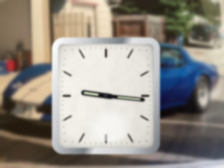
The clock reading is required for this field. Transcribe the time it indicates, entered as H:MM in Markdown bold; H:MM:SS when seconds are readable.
**9:16**
